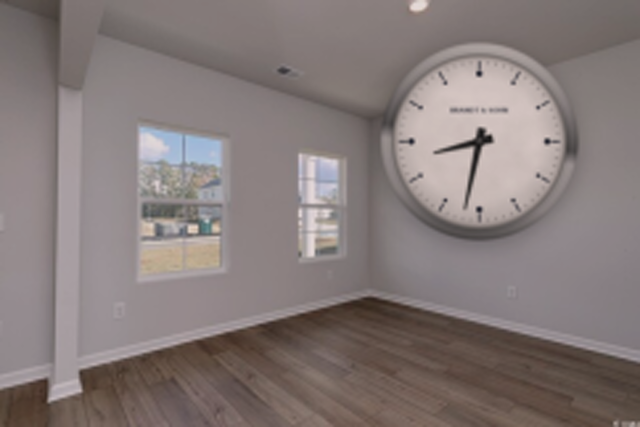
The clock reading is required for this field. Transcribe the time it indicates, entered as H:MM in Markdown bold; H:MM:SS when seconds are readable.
**8:32**
